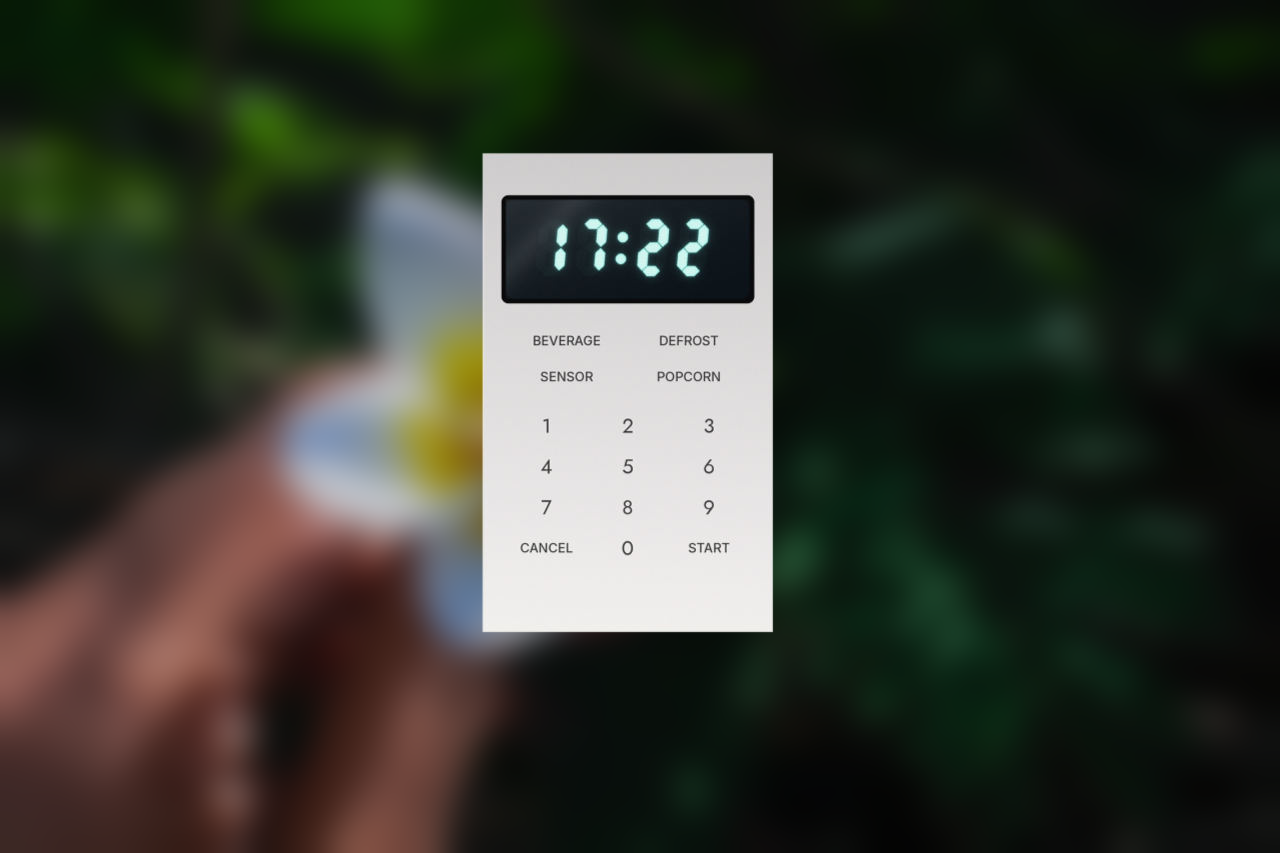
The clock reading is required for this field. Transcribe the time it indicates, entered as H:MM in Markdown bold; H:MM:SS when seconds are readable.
**17:22**
